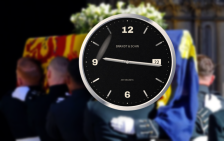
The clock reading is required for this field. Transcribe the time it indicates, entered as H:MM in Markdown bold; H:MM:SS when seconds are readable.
**9:16**
